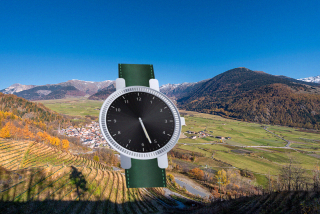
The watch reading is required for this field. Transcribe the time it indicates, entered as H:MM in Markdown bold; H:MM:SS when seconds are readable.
**5:27**
